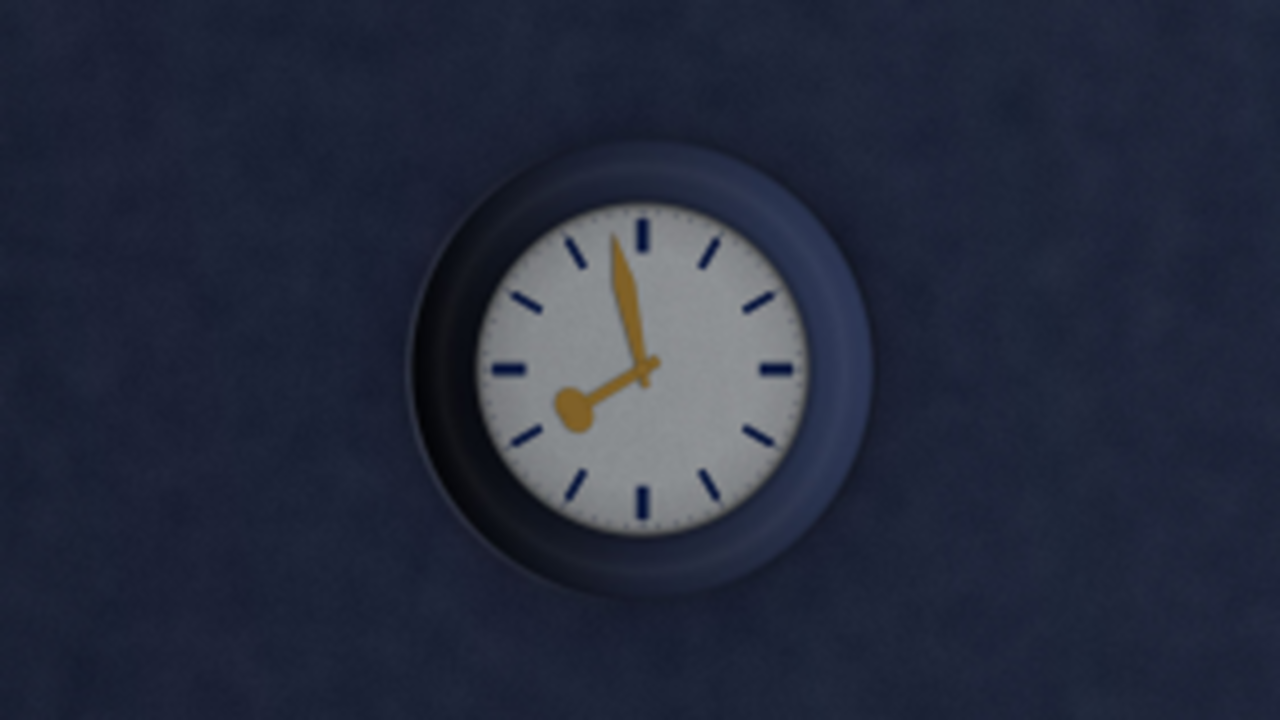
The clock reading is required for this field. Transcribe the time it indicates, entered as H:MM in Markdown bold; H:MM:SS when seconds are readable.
**7:58**
